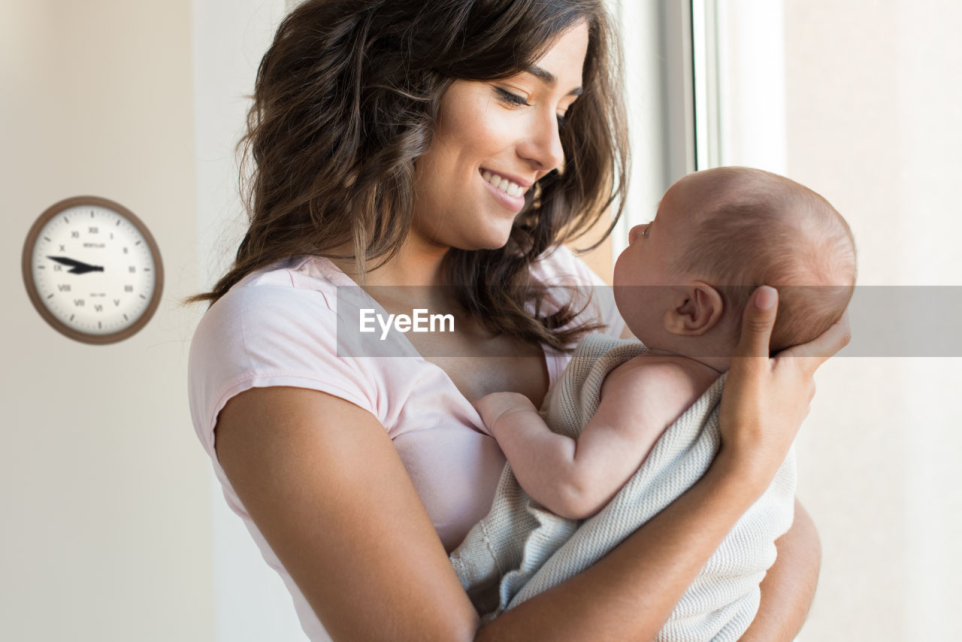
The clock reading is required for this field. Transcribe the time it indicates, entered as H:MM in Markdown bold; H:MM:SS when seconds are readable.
**8:47**
